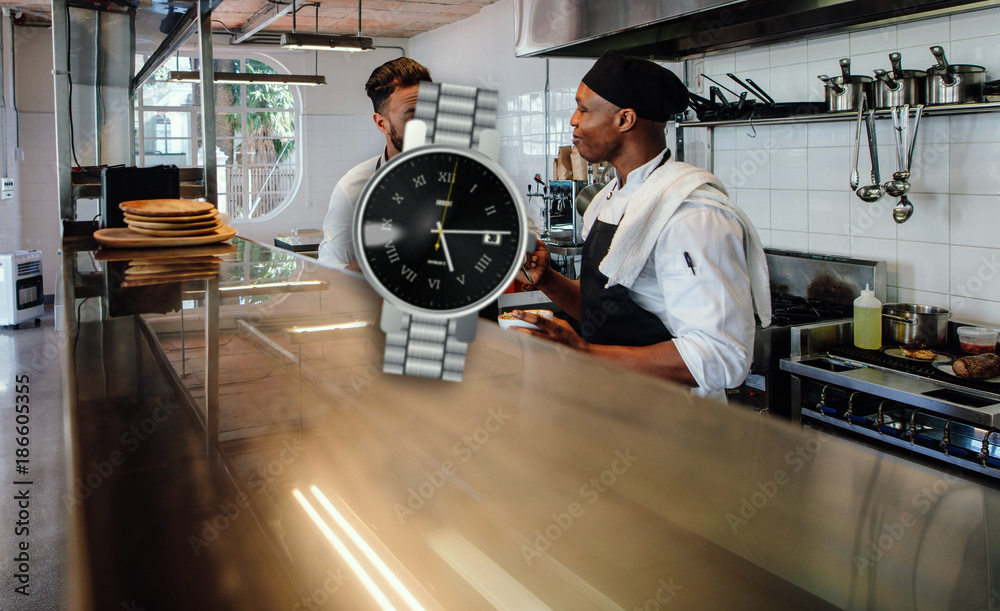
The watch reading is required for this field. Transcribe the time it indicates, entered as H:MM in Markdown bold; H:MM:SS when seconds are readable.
**5:14:01**
